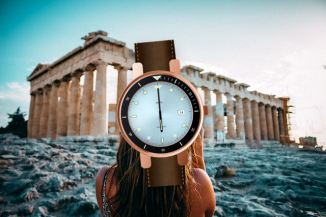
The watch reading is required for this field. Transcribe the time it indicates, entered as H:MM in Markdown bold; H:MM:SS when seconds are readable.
**6:00**
